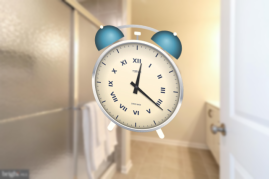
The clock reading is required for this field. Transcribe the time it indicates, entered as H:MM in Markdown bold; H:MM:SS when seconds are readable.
**12:21**
